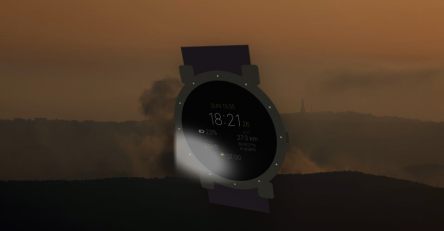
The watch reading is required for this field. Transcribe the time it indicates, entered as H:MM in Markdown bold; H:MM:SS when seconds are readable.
**18:21**
